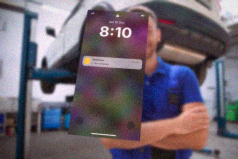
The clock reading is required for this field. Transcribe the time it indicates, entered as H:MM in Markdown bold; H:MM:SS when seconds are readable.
**8:10**
